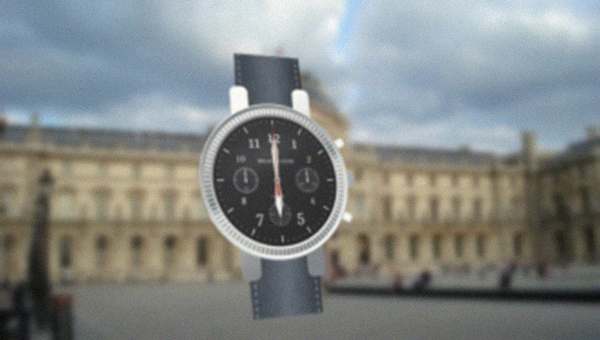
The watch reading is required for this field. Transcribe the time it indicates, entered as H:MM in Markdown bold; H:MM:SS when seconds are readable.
**6:00**
